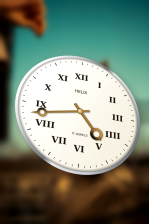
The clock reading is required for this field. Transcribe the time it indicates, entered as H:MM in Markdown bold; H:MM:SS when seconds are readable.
**4:43**
